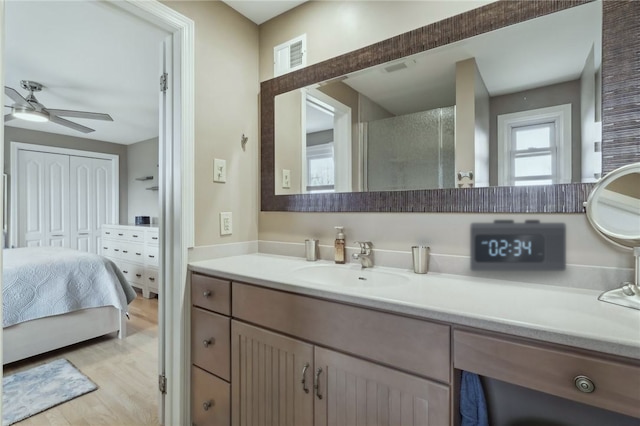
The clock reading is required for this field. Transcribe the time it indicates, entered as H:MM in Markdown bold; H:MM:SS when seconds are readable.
**2:34**
